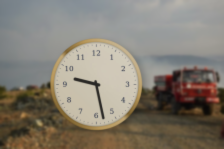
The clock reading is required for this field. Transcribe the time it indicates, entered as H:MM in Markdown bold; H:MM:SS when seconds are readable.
**9:28**
